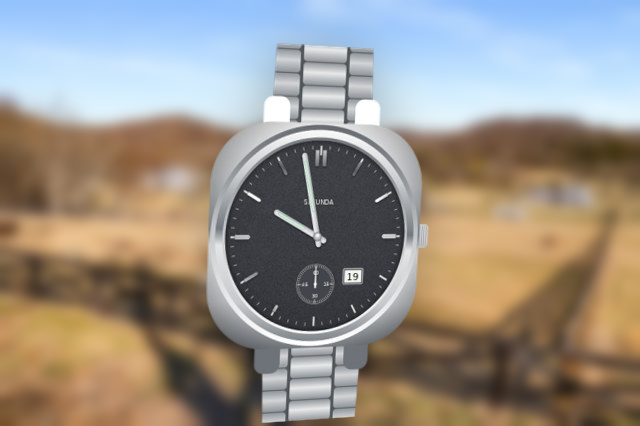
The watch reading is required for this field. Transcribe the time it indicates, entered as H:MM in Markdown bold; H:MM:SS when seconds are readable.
**9:58**
